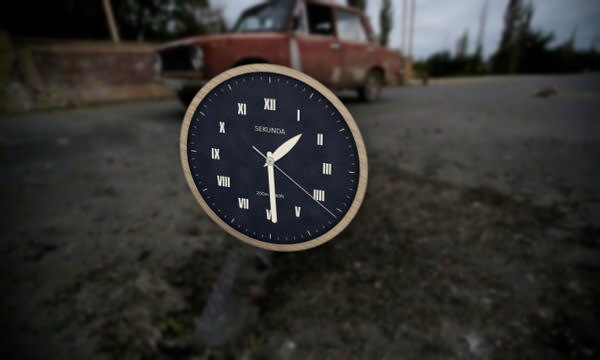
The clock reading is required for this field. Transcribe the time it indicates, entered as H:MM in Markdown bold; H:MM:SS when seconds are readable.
**1:29:21**
